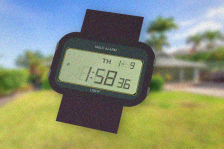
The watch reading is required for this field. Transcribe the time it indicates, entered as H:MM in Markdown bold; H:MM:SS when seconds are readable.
**1:58:36**
